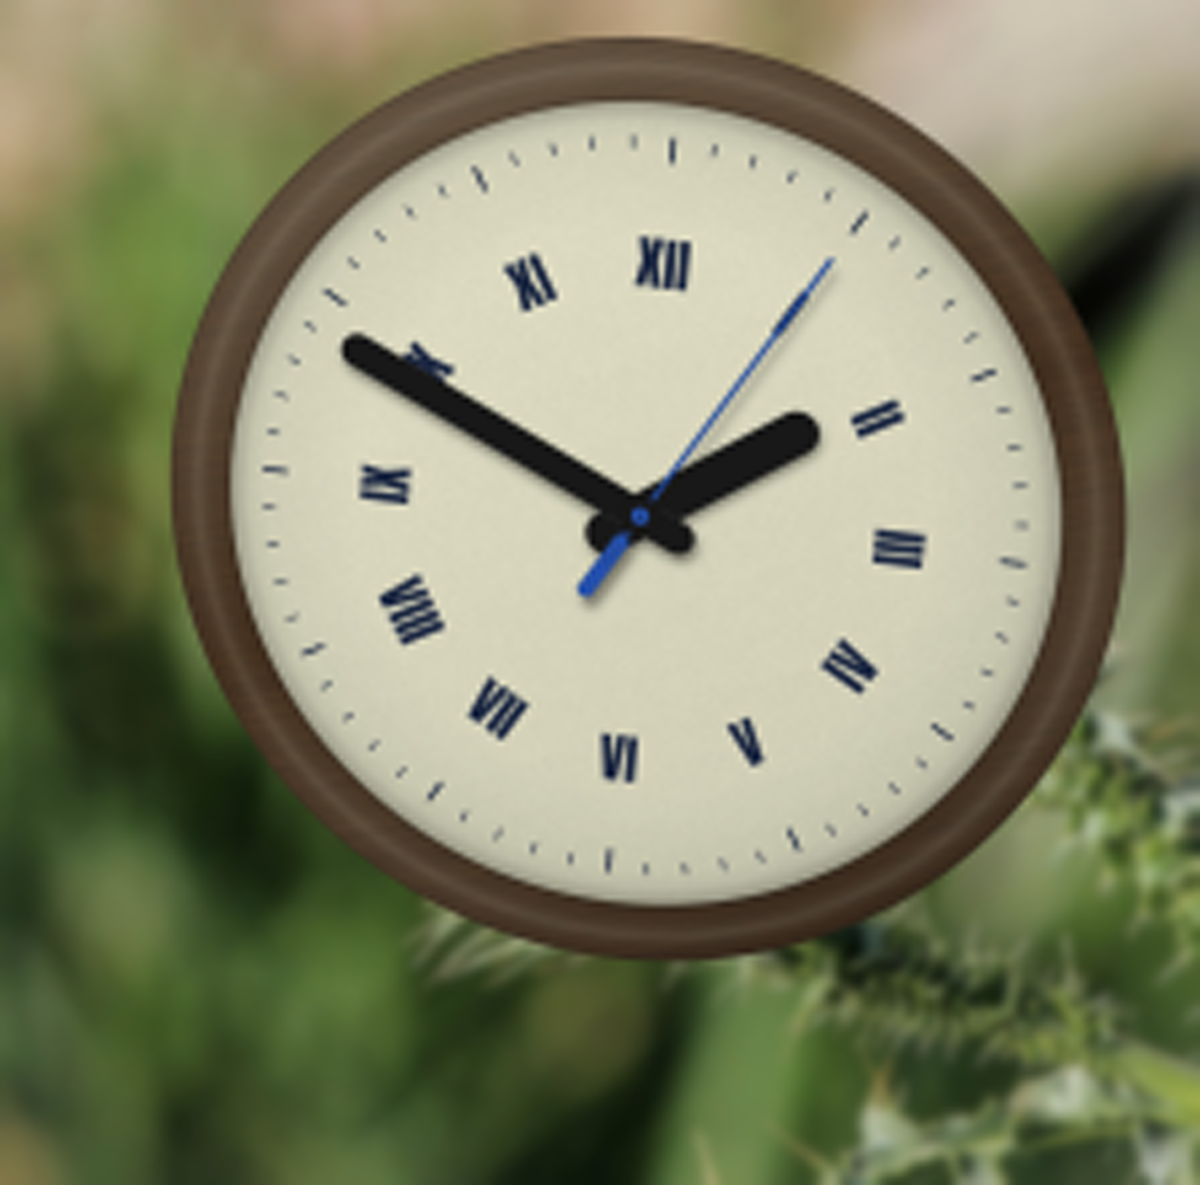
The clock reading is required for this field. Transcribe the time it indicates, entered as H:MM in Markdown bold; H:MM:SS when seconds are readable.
**1:49:05**
